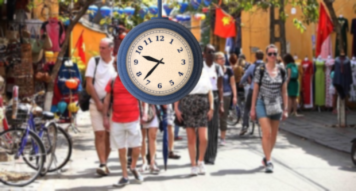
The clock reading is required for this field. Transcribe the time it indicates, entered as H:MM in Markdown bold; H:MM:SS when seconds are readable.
**9:37**
